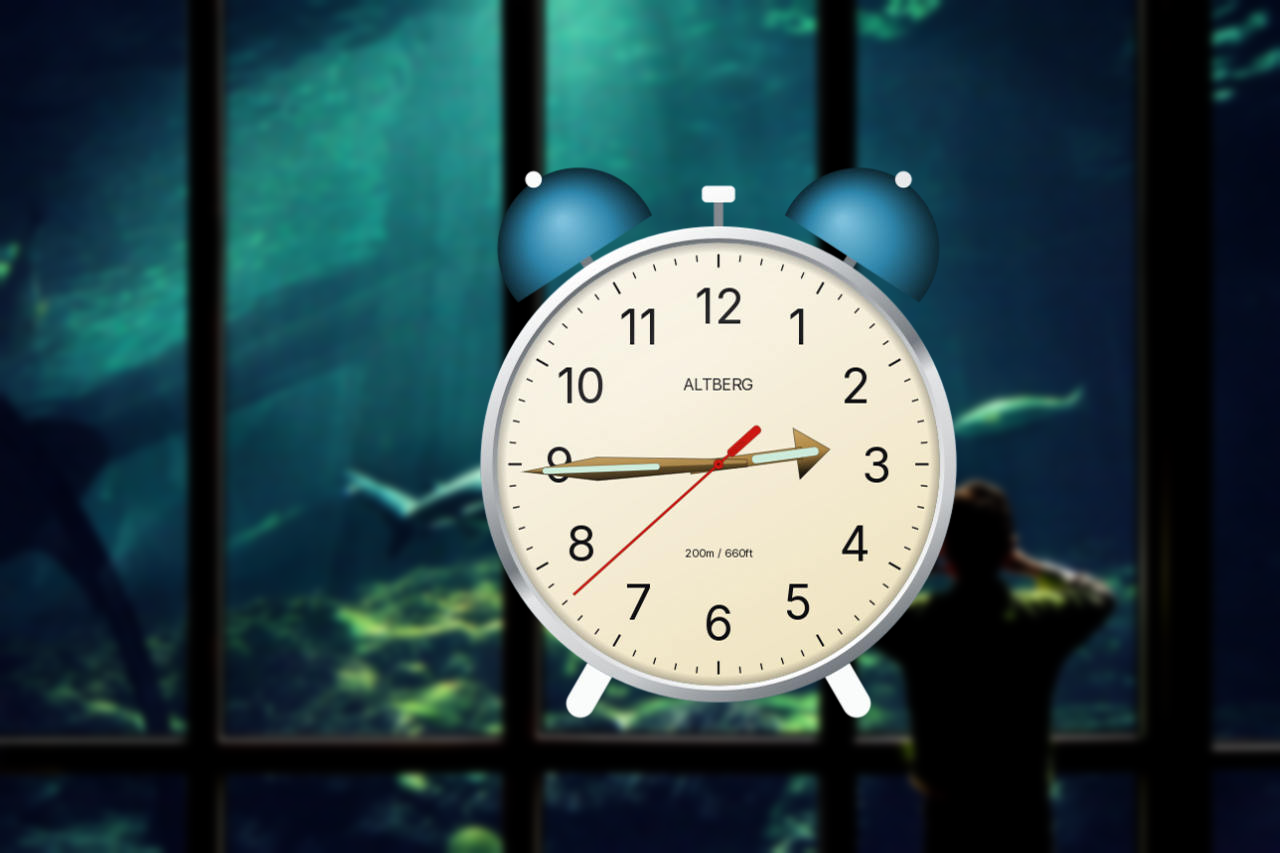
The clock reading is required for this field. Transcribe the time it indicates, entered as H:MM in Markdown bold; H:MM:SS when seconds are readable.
**2:44:38**
